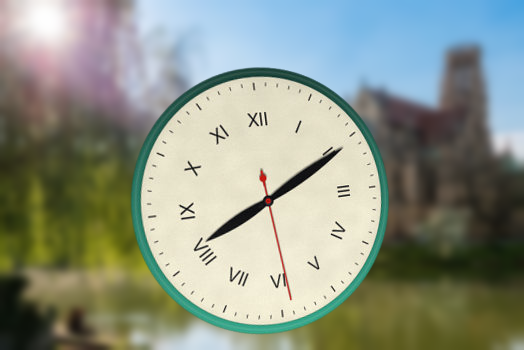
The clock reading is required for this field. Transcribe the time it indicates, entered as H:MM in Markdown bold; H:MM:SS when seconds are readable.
**8:10:29**
